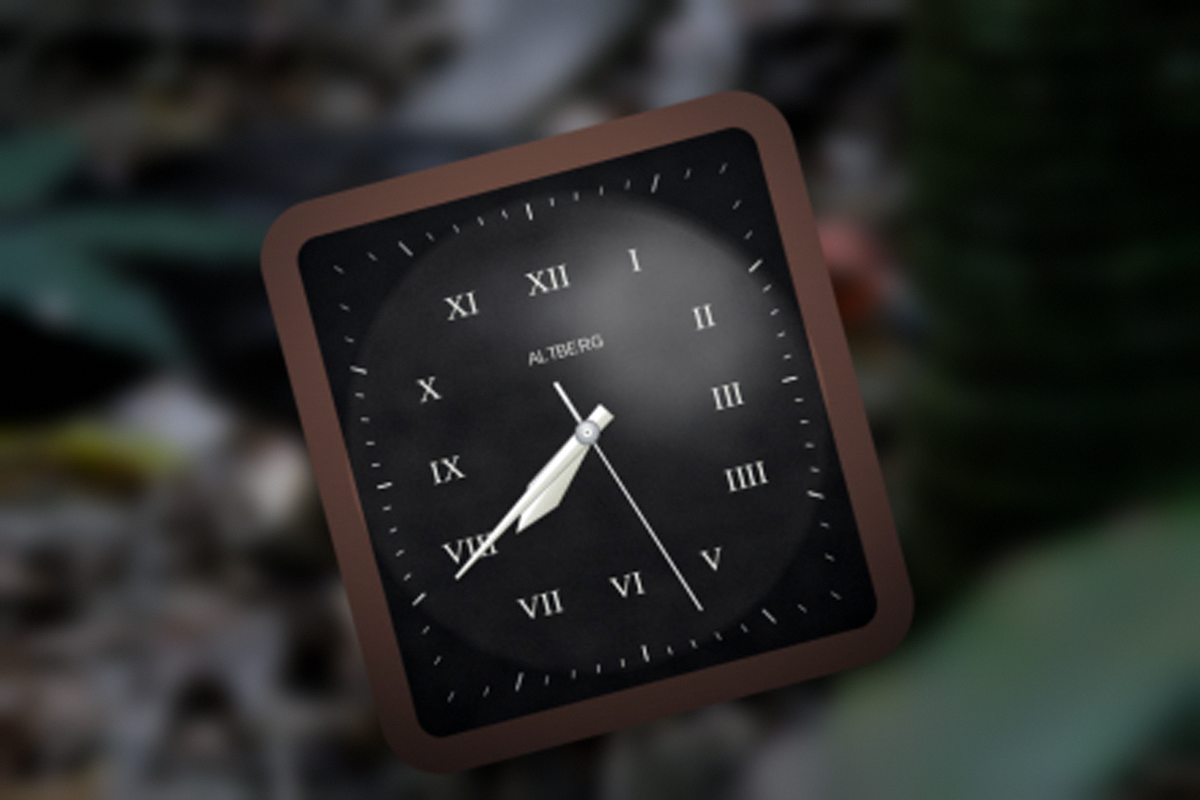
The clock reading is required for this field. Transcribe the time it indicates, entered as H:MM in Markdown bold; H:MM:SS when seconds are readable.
**7:39:27**
